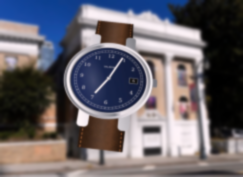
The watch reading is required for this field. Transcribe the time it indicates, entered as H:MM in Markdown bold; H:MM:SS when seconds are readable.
**7:04**
